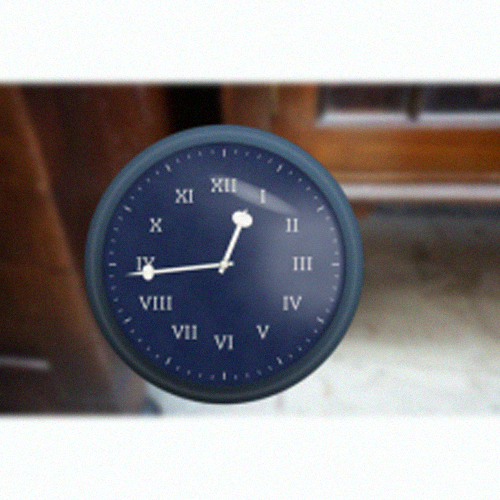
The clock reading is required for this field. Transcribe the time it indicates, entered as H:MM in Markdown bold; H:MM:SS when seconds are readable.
**12:44**
